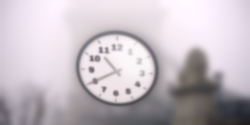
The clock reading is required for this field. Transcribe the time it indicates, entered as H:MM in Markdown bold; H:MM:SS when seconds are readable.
**10:40**
